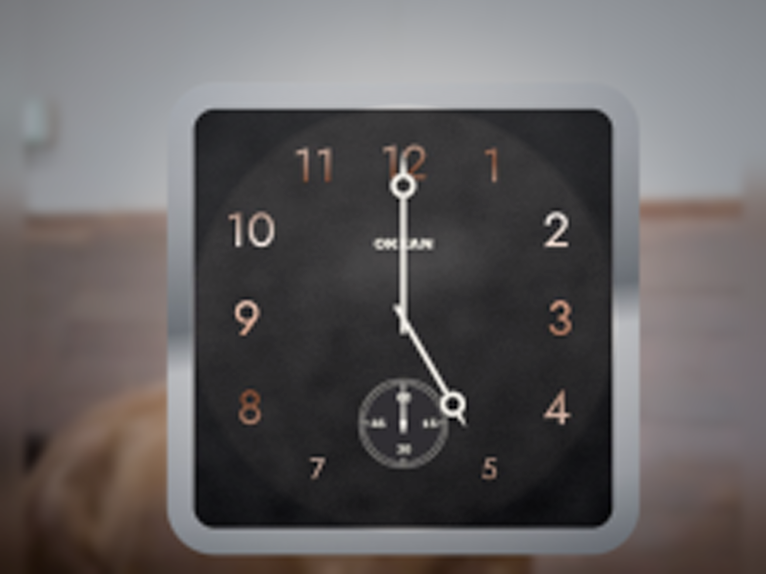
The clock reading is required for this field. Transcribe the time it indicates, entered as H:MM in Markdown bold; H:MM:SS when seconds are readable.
**5:00**
